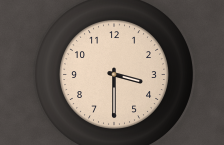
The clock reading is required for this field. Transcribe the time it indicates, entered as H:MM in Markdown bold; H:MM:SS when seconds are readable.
**3:30**
